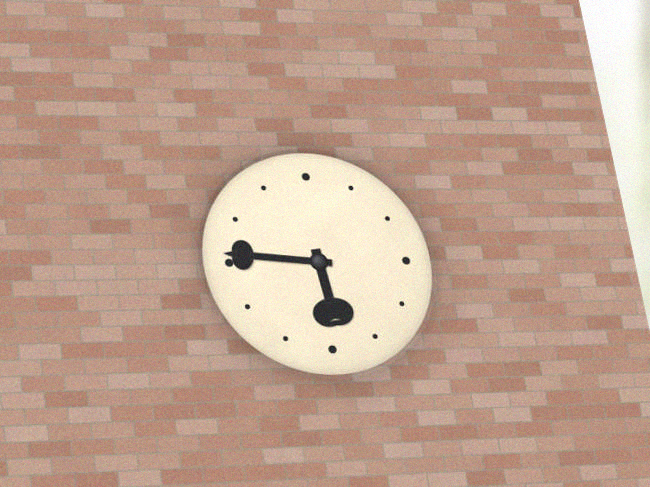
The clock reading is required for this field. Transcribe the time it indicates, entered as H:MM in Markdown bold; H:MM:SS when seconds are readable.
**5:46**
